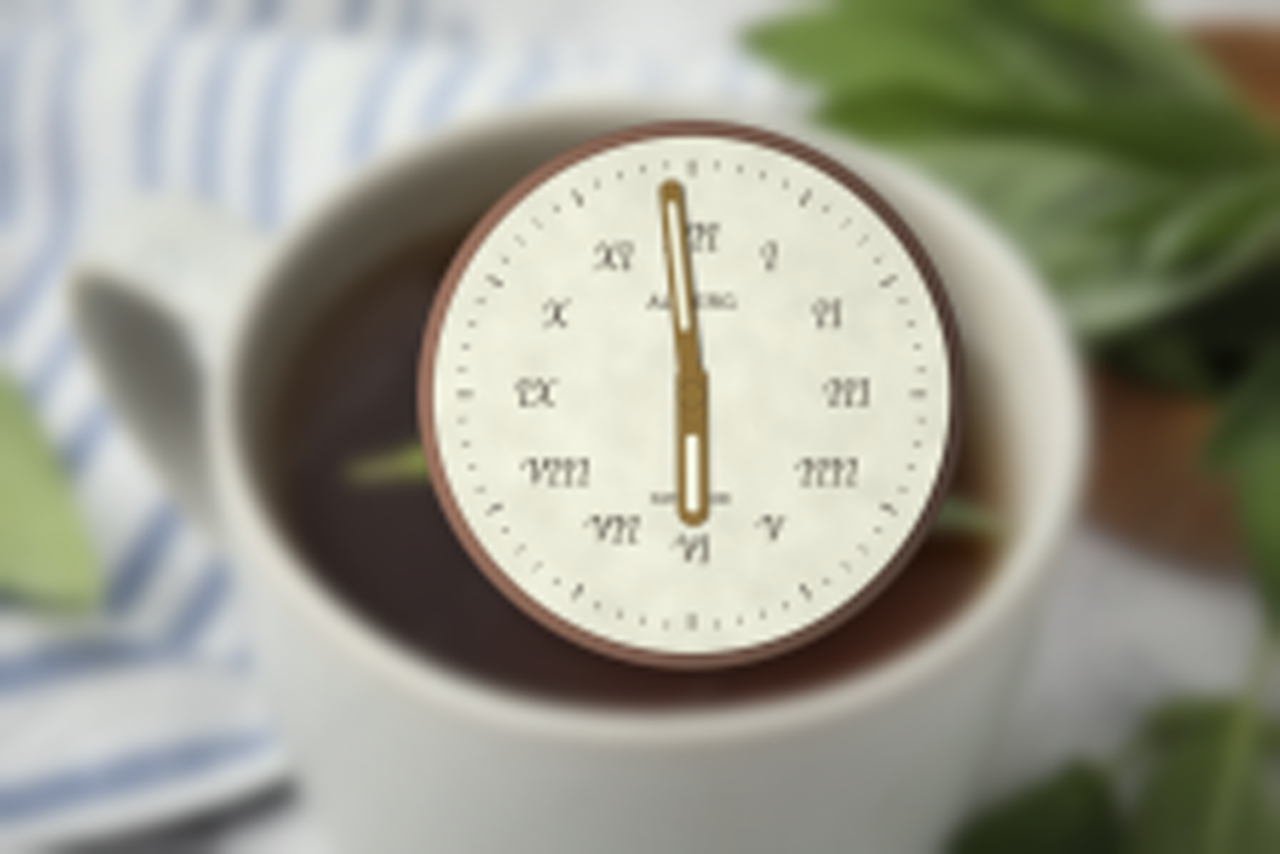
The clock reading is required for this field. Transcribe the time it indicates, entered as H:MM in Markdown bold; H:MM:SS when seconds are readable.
**5:59**
